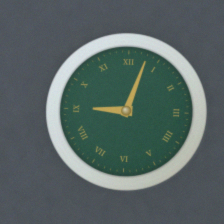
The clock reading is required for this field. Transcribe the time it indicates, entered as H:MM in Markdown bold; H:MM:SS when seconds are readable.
**9:03**
